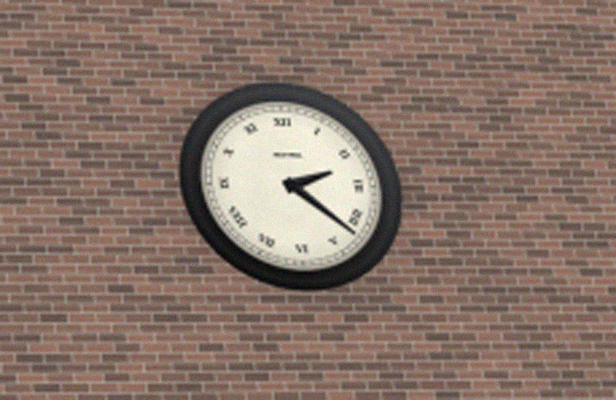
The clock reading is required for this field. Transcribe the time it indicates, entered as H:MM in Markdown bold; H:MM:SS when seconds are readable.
**2:22**
